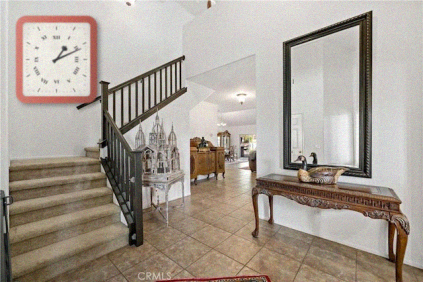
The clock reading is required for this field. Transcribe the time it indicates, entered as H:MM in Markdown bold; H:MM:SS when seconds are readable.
**1:11**
